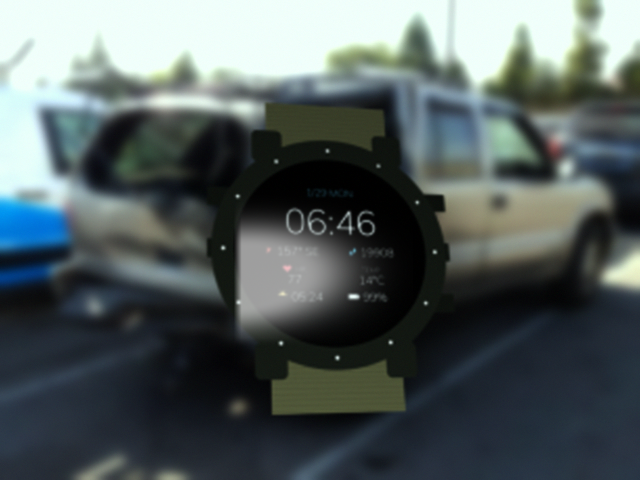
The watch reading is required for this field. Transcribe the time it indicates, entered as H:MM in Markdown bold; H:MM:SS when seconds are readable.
**6:46**
